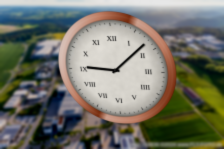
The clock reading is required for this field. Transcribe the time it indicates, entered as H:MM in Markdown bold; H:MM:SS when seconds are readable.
**9:08**
